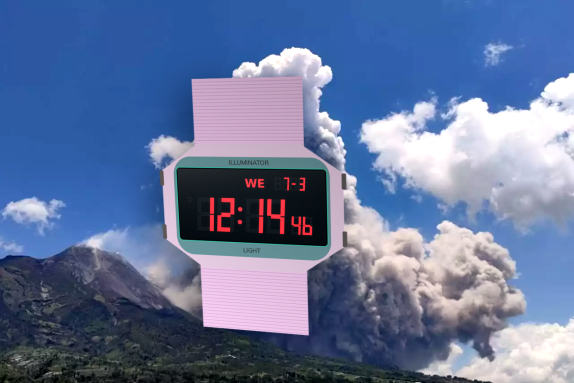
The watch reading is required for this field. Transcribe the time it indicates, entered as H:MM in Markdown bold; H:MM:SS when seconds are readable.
**12:14:46**
